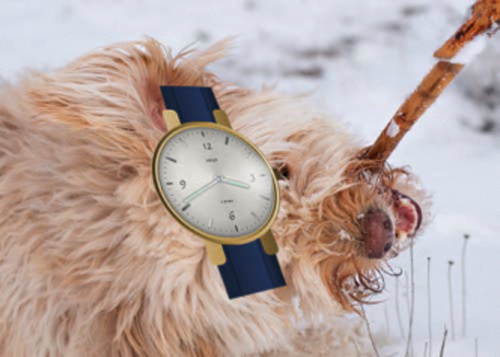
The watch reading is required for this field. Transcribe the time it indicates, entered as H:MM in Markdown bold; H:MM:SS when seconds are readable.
**3:41**
